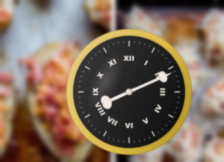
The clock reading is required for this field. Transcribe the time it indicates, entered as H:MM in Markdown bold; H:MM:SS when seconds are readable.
**8:11**
